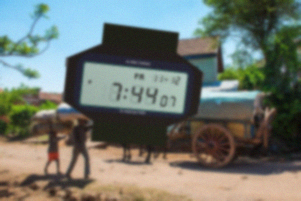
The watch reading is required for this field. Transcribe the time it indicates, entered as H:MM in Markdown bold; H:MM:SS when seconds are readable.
**7:44**
